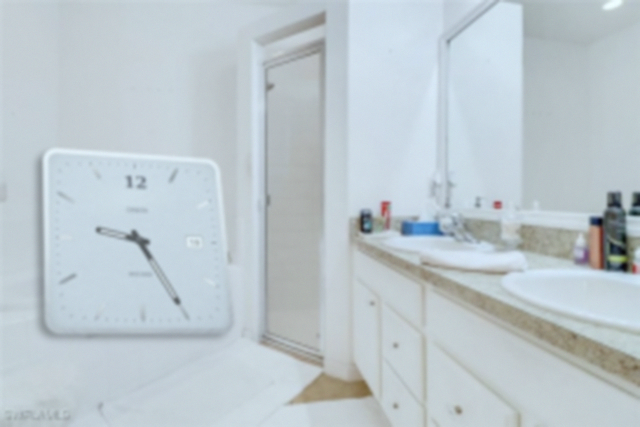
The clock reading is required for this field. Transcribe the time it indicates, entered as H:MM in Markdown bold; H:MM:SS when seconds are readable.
**9:25**
